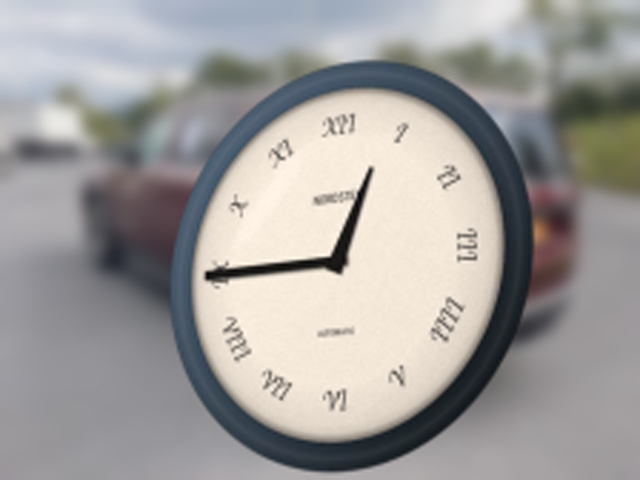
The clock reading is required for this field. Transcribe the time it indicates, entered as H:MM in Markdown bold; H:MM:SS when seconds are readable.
**12:45**
